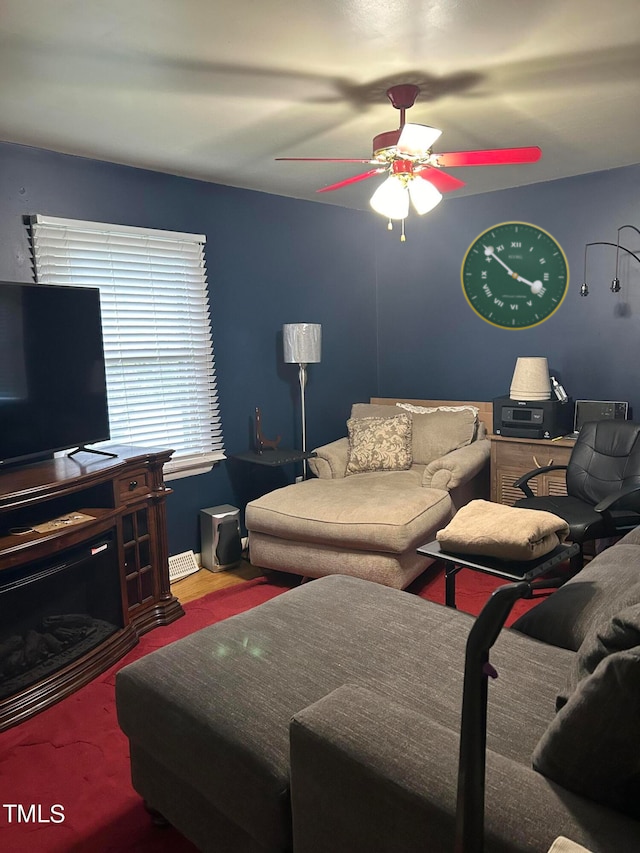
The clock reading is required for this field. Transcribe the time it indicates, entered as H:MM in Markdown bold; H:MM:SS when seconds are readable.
**3:52**
